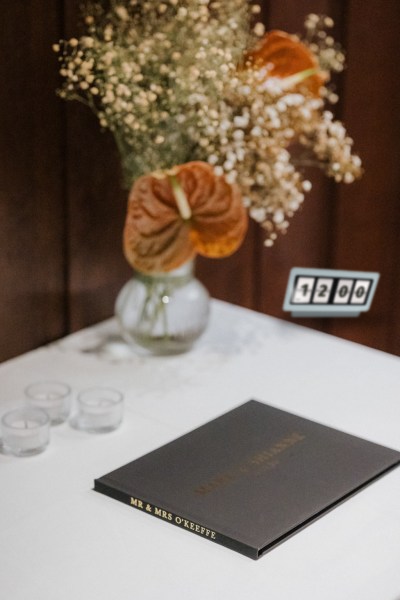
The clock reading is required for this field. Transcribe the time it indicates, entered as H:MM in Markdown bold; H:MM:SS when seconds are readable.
**12:00**
